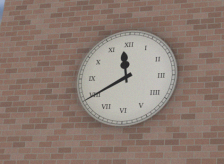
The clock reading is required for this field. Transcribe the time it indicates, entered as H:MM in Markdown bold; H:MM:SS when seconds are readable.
**11:40**
